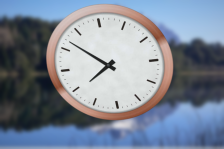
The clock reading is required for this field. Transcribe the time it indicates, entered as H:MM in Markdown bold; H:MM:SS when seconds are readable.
**7:52**
